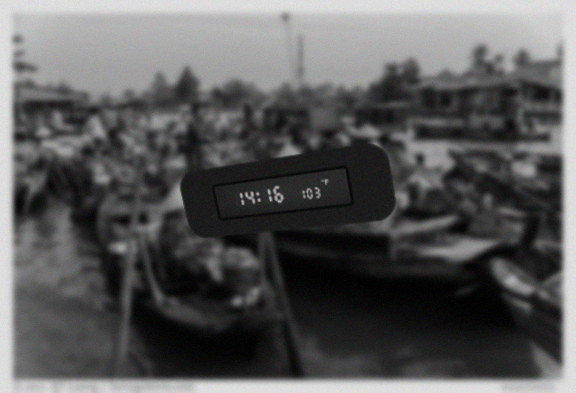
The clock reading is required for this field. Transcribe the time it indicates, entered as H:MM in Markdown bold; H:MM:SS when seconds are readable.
**14:16**
